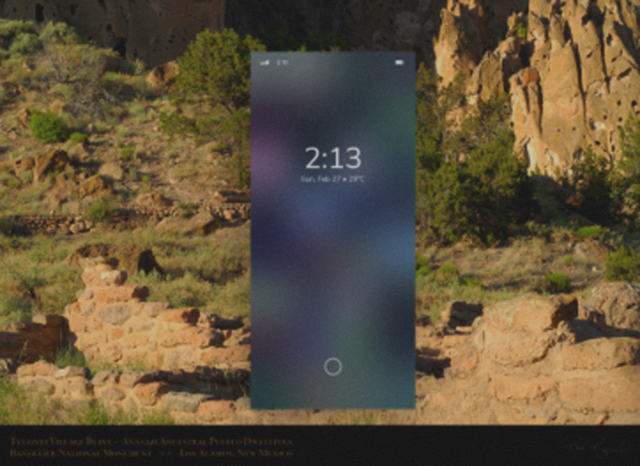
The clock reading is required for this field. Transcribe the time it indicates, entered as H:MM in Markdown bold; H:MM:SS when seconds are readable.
**2:13**
